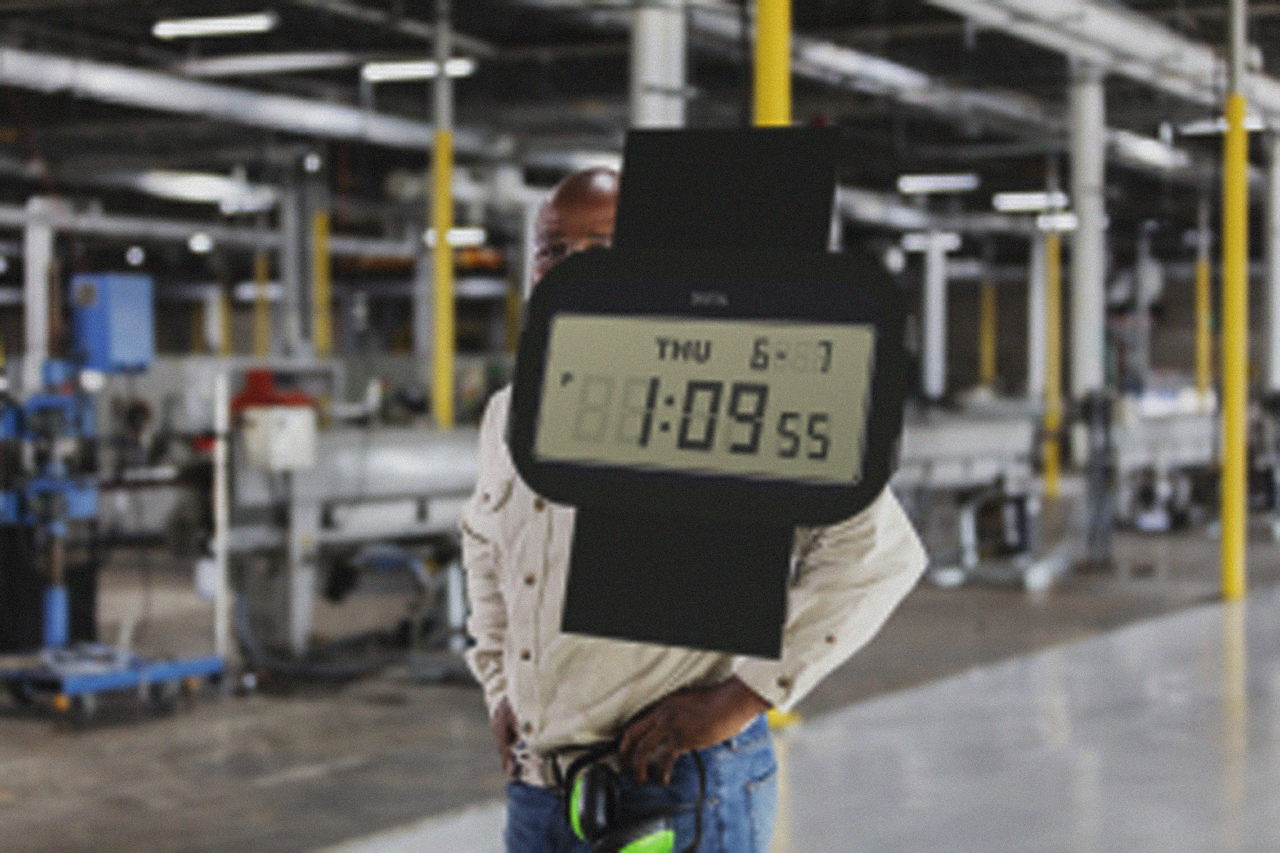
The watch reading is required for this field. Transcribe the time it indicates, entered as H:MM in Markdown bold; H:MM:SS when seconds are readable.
**1:09:55**
